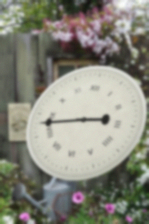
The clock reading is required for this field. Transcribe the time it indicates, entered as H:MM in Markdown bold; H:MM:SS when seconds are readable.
**2:43**
